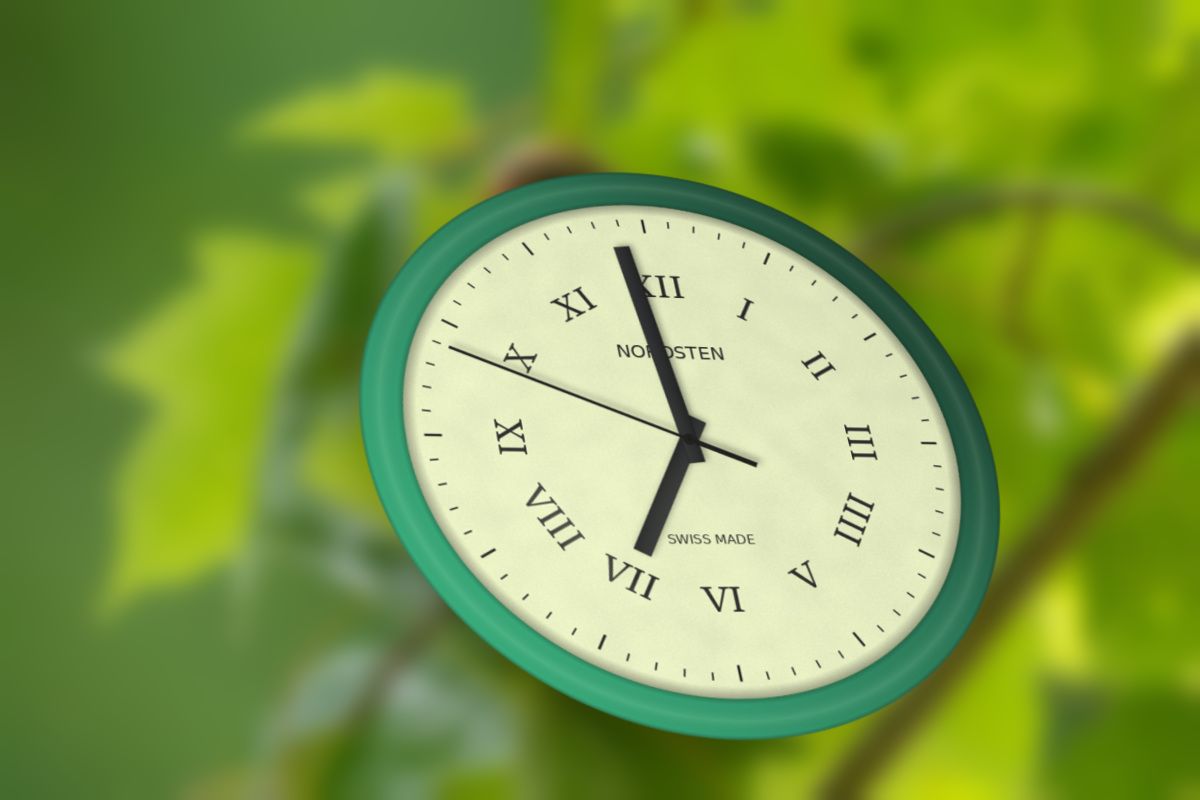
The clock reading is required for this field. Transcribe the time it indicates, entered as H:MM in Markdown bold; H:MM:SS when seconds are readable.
**6:58:49**
